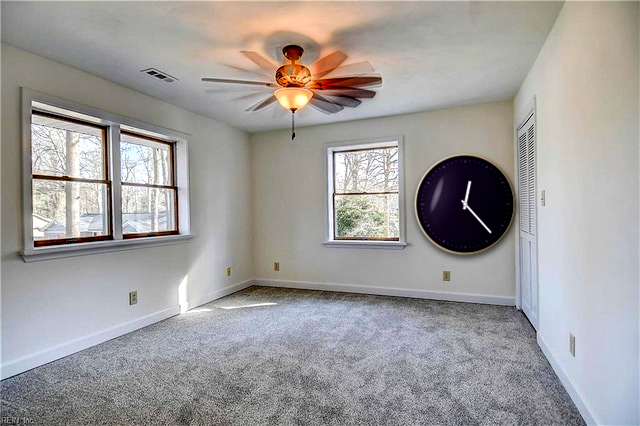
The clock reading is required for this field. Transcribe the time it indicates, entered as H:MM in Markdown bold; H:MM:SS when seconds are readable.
**12:23**
